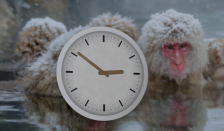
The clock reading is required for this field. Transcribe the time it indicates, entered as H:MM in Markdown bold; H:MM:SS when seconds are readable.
**2:51**
